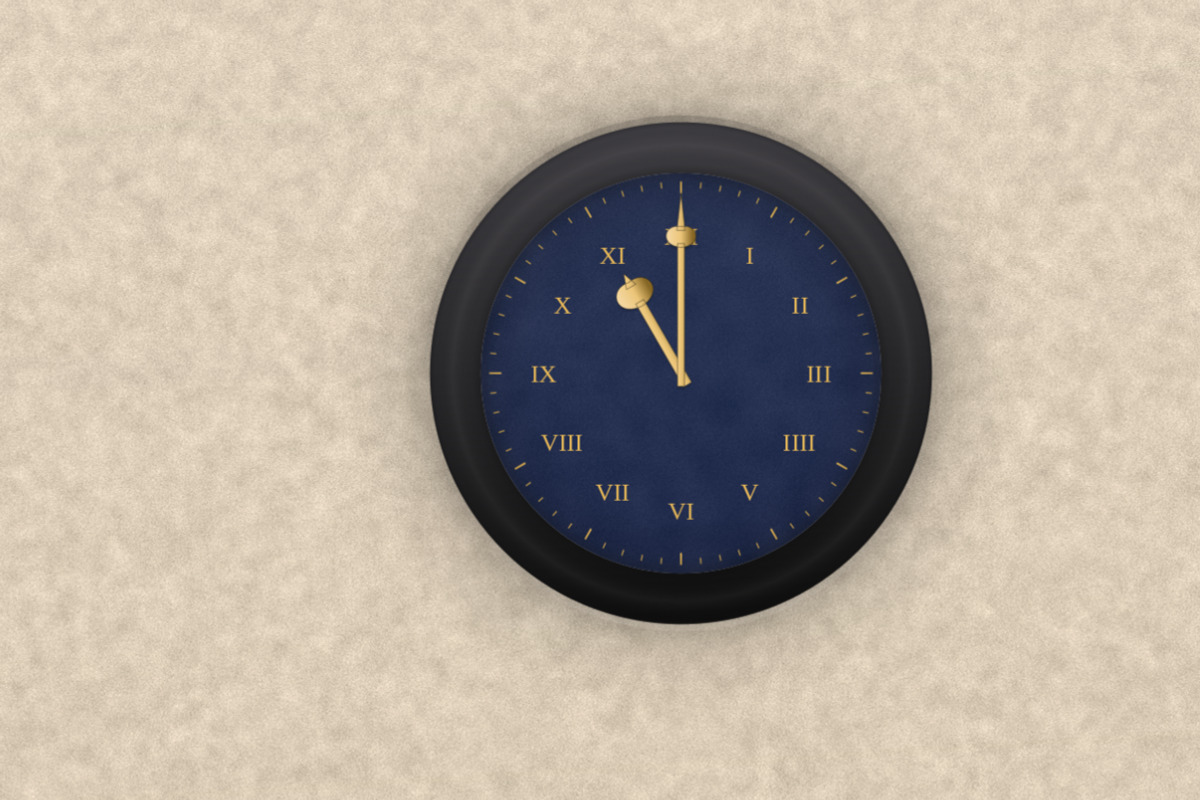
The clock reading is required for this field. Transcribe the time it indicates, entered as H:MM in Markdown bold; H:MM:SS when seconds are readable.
**11:00**
